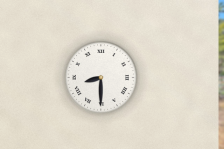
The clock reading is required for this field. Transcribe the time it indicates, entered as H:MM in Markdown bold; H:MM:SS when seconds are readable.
**8:30**
